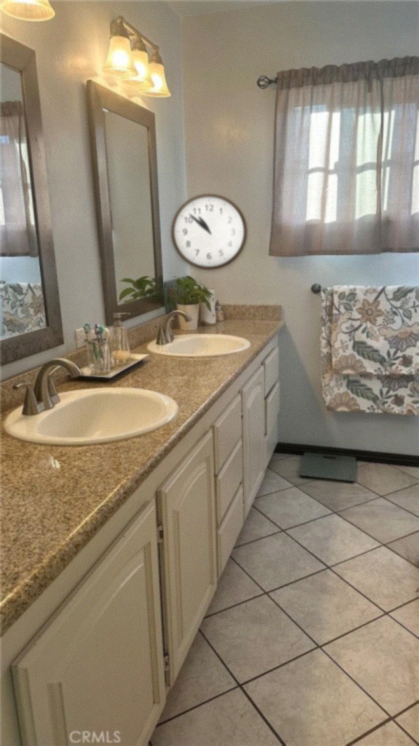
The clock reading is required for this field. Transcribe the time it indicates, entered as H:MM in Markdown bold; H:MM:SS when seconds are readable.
**10:52**
